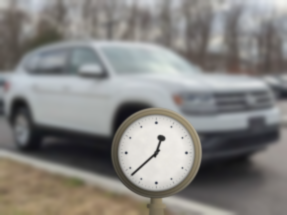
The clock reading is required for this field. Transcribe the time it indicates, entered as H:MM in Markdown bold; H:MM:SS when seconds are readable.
**12:38**
